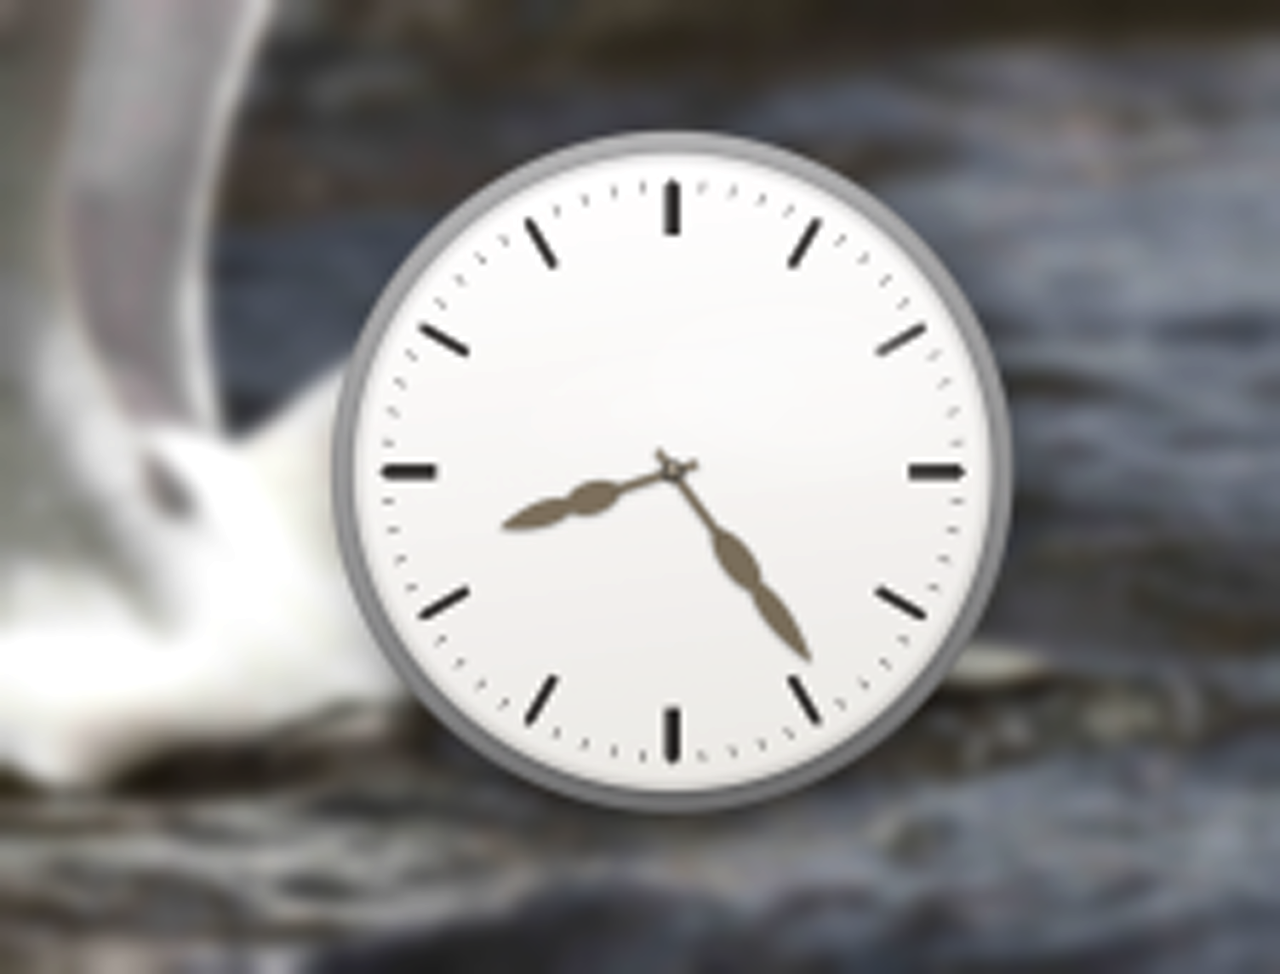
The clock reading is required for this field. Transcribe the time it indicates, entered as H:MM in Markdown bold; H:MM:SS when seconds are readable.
**8:24**
